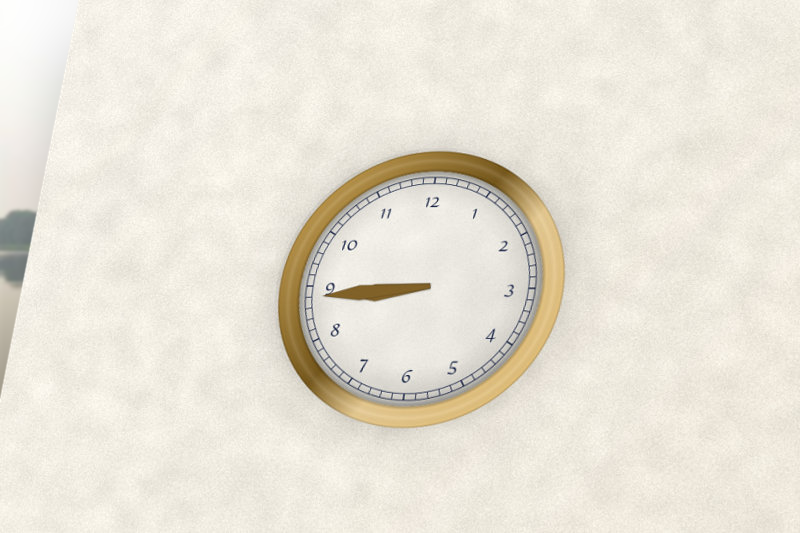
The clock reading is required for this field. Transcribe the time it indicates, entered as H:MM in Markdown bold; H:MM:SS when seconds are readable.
**8:44**
